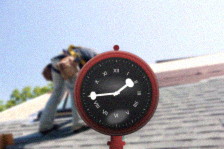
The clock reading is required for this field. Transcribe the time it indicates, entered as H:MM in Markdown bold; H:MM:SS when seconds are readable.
**1:44**
